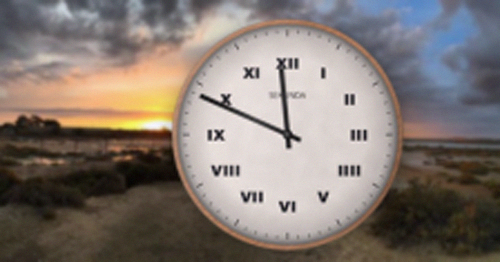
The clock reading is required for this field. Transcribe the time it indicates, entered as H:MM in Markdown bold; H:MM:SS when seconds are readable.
**11:49**
